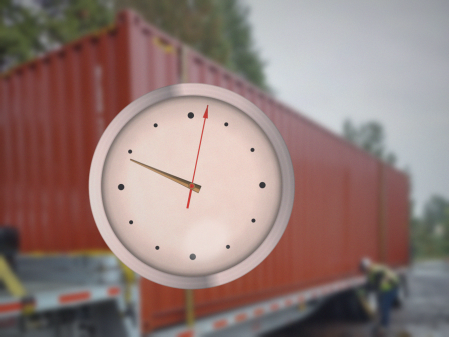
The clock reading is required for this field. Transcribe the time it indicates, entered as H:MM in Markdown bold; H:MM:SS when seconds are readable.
**9:49:02**
